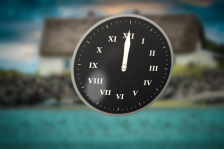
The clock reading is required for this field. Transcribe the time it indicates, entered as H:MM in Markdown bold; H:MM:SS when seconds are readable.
**12:00**
